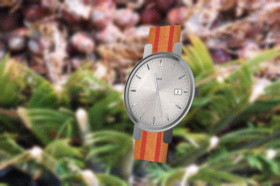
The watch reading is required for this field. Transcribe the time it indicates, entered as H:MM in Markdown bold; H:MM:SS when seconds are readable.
**11:27**
